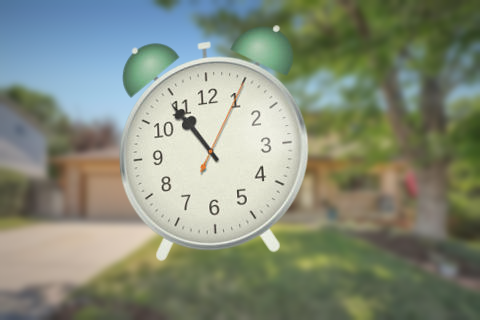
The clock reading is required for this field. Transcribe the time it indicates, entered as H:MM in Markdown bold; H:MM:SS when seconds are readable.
**10:54:05**
